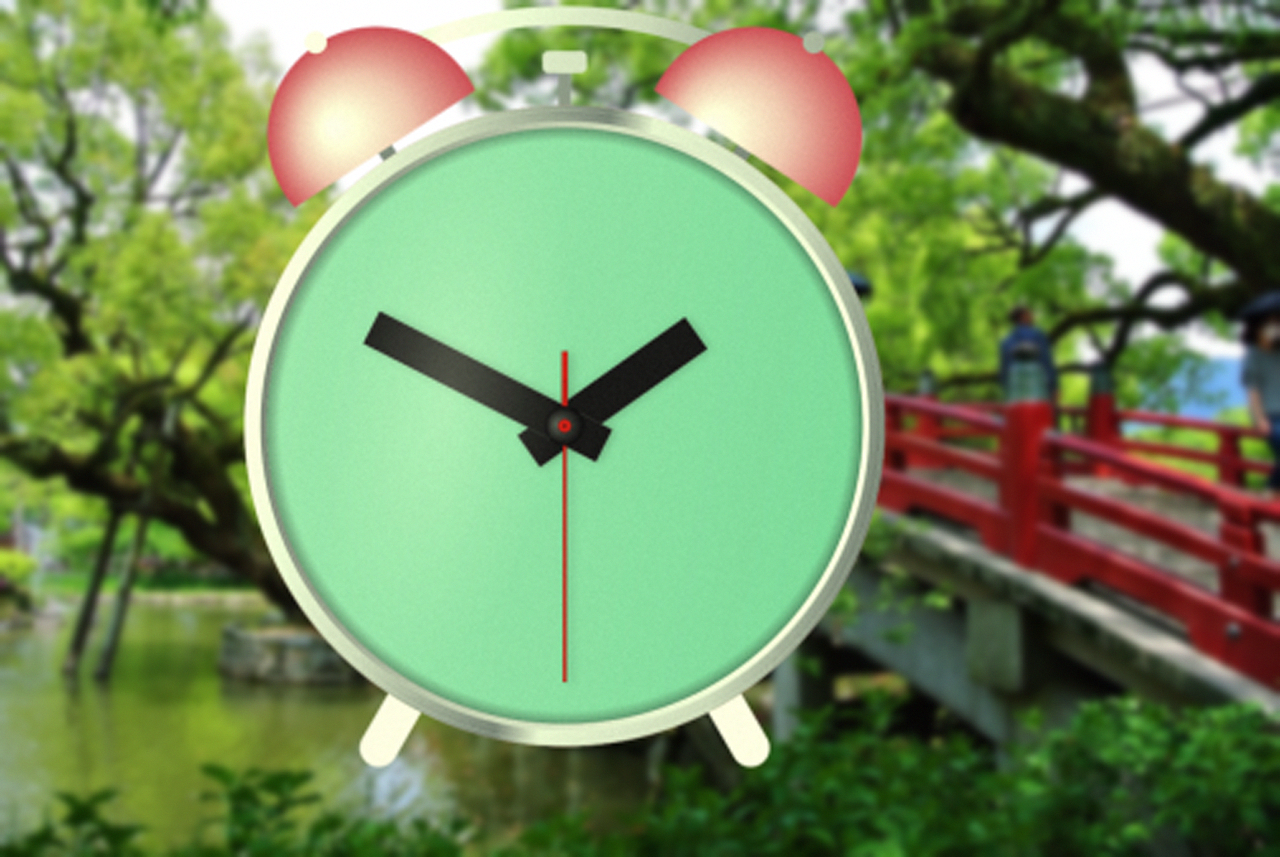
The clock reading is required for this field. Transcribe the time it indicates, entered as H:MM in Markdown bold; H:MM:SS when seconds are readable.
**1:49:30**
